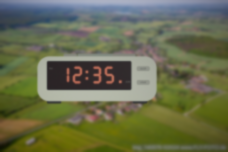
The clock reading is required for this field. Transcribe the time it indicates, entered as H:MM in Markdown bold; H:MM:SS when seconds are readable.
**12:35**
